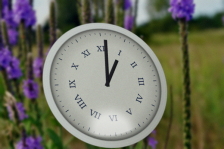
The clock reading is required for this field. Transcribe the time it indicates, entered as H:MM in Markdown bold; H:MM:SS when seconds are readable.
**1:01**
